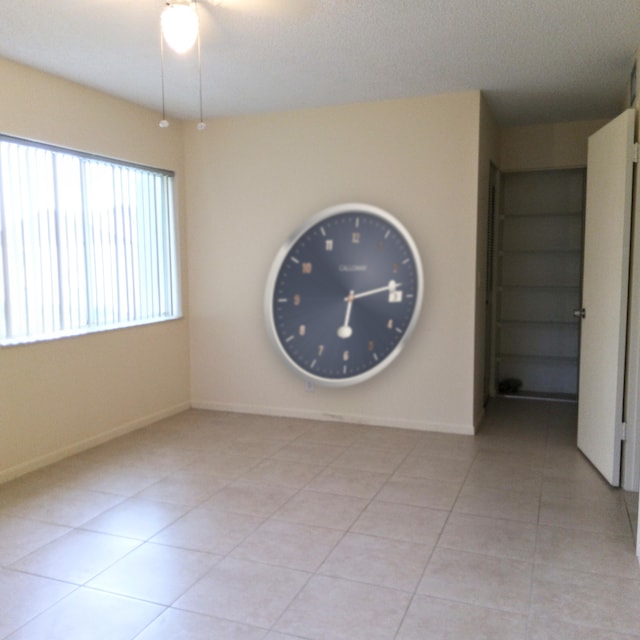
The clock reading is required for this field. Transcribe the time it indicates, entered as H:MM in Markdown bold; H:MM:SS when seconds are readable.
**6:13**
